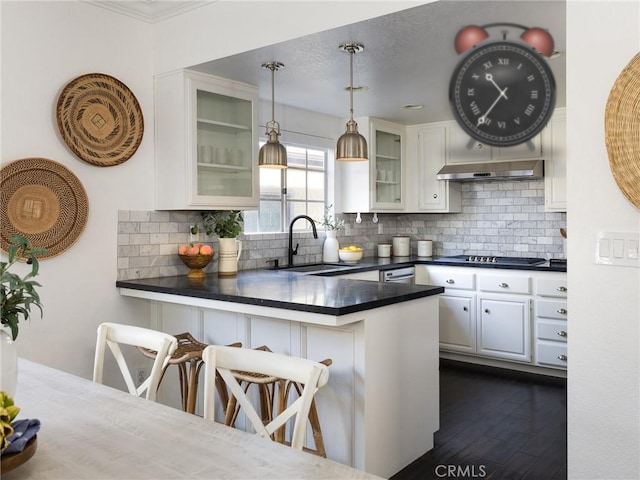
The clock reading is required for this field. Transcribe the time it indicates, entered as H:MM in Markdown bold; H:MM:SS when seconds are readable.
**10:36**
